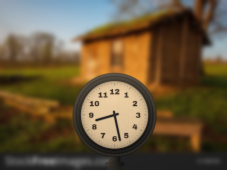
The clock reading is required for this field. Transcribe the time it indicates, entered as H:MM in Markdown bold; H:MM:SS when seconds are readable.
**8:28**
